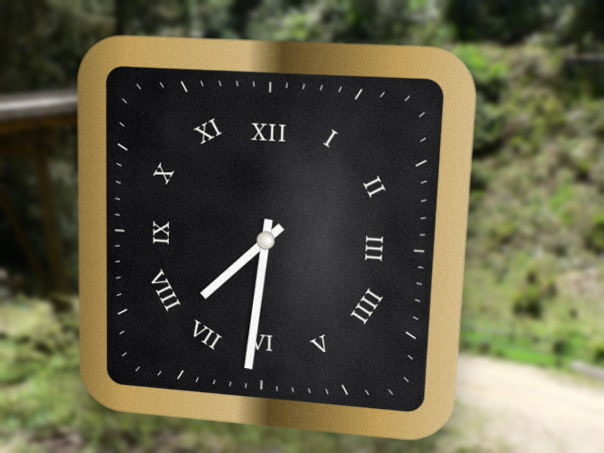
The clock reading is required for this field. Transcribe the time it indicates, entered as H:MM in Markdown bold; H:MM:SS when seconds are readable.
**7:31**
